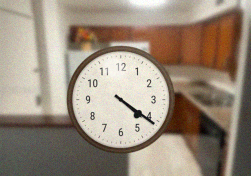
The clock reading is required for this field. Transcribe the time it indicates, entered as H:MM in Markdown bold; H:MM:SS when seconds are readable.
**4:21**
